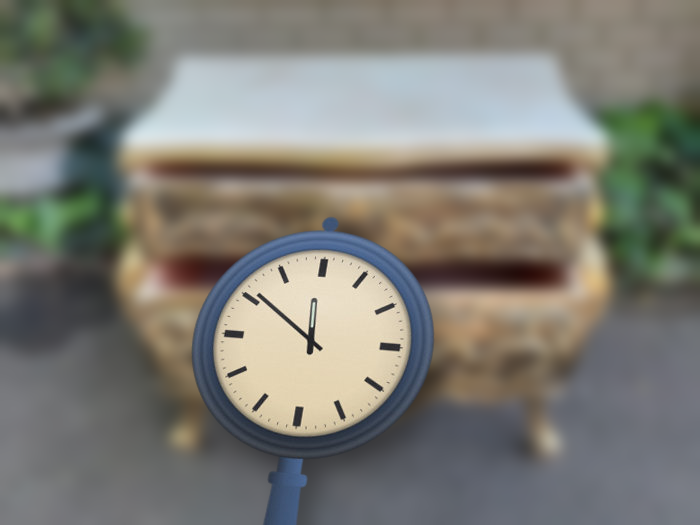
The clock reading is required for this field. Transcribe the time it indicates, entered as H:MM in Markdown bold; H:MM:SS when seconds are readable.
**11:51**
